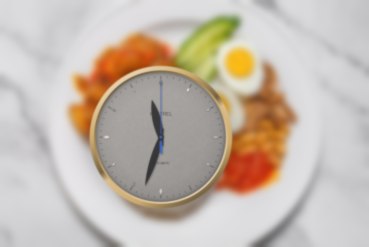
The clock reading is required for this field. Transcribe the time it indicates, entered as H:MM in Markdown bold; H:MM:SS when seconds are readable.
**11:33:00**
